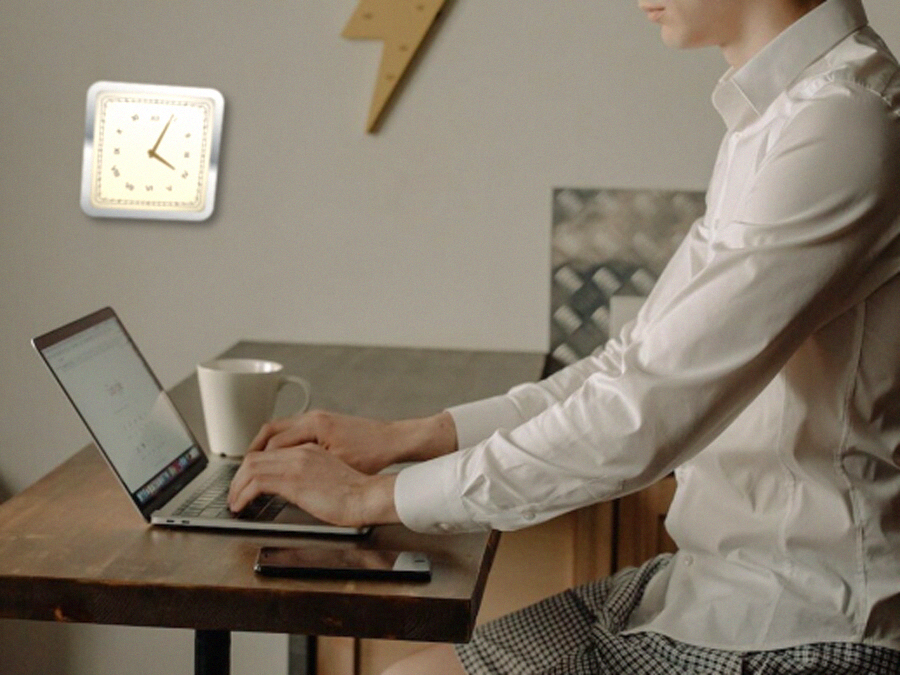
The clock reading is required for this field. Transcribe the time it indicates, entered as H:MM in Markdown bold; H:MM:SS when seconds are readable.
**4:04**
